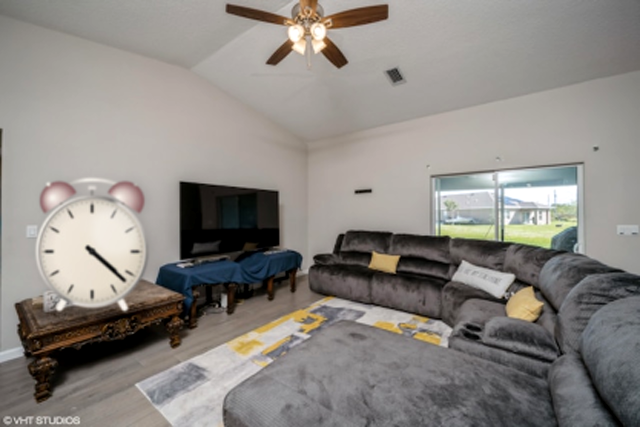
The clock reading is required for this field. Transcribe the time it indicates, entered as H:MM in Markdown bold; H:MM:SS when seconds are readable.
**4:22**
